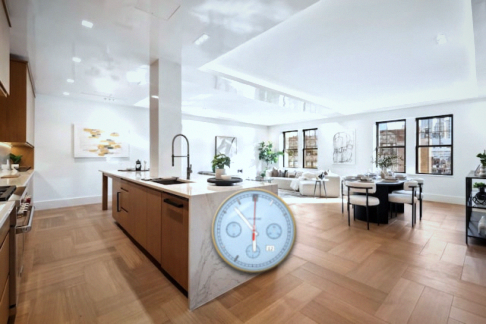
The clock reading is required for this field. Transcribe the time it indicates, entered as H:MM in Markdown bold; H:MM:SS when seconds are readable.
**5:53**
